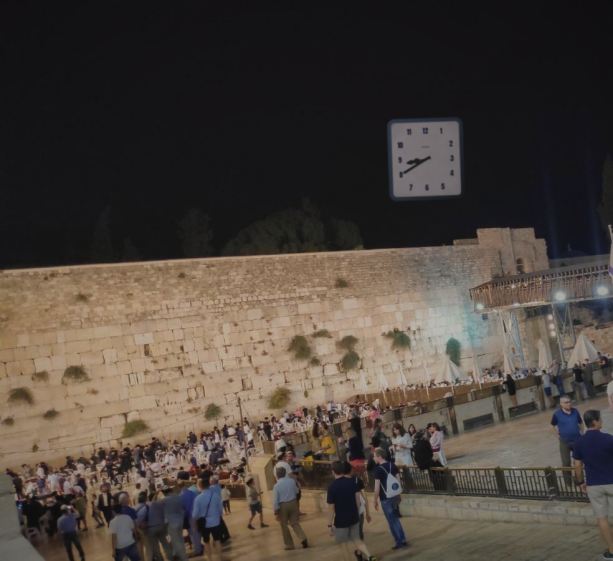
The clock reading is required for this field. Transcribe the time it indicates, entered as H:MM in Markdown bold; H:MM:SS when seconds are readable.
**8:40**
